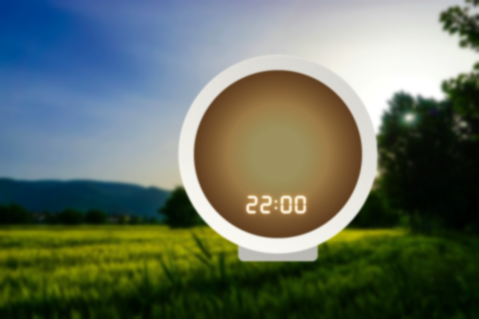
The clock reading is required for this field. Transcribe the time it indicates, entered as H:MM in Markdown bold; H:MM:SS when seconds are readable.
**22:00**
